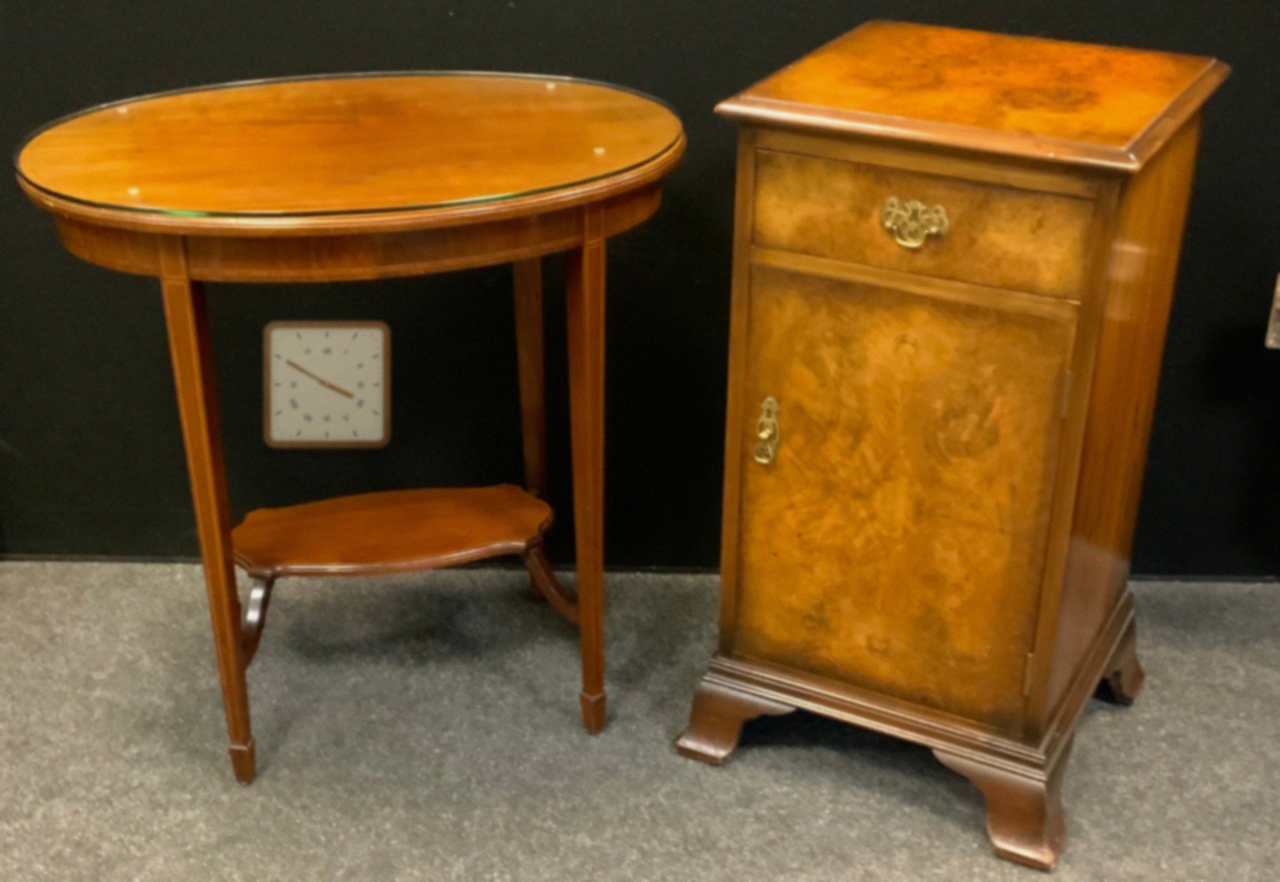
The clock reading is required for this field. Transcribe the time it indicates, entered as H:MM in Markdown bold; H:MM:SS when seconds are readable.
**3:50**
